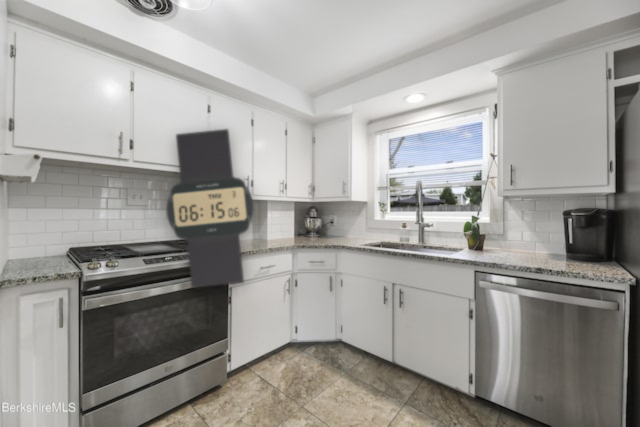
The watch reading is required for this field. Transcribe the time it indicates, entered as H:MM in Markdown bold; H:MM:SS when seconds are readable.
**6:15**
